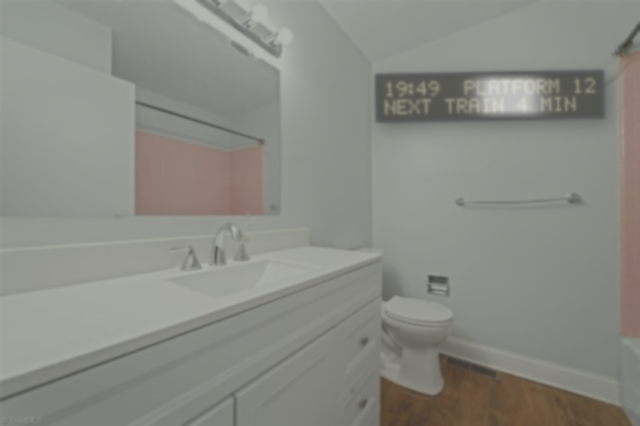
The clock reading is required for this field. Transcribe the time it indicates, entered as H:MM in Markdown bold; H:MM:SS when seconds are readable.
**19:49**
